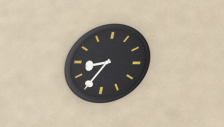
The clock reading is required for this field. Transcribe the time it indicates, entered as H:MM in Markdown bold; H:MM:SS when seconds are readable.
**8:35**
